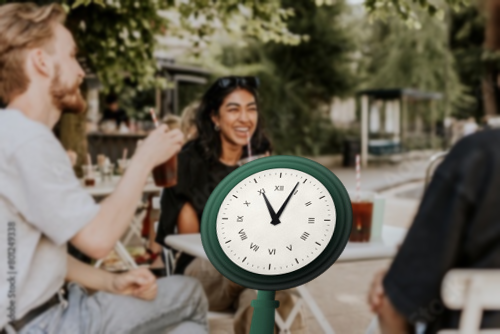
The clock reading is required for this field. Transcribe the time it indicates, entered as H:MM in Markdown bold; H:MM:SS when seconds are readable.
**11:04**
